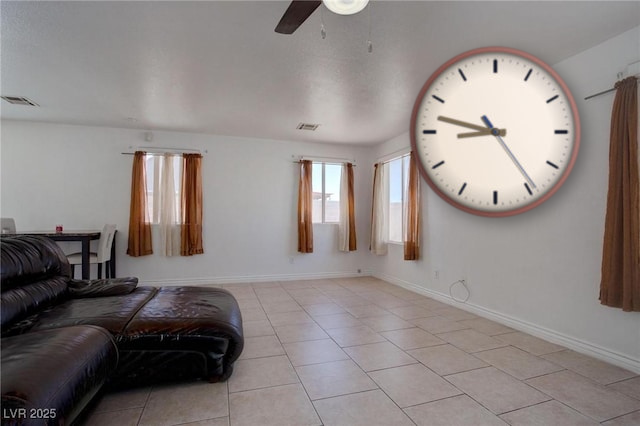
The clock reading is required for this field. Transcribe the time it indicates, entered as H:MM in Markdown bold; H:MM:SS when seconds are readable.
**8:47:24**
